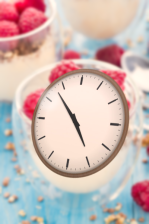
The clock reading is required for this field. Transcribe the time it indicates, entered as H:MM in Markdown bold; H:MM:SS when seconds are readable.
**4:53**
